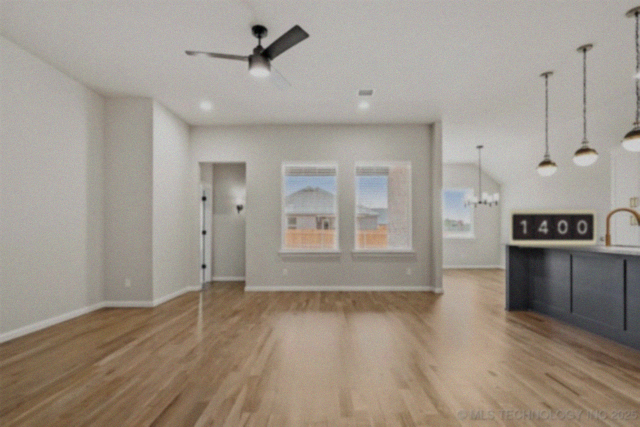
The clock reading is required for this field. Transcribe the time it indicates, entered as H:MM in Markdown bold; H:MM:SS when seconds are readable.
**14:00**
